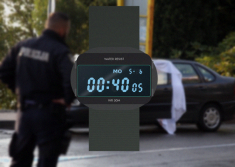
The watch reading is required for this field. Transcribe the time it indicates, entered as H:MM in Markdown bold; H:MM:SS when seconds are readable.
**0:40:05**
